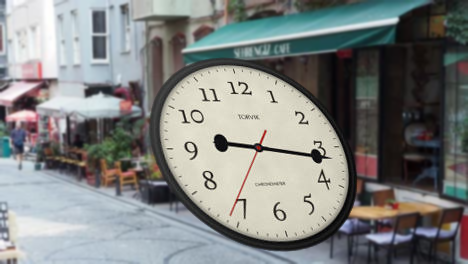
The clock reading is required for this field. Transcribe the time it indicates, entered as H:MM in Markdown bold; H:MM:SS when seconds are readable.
**9:16:36**
